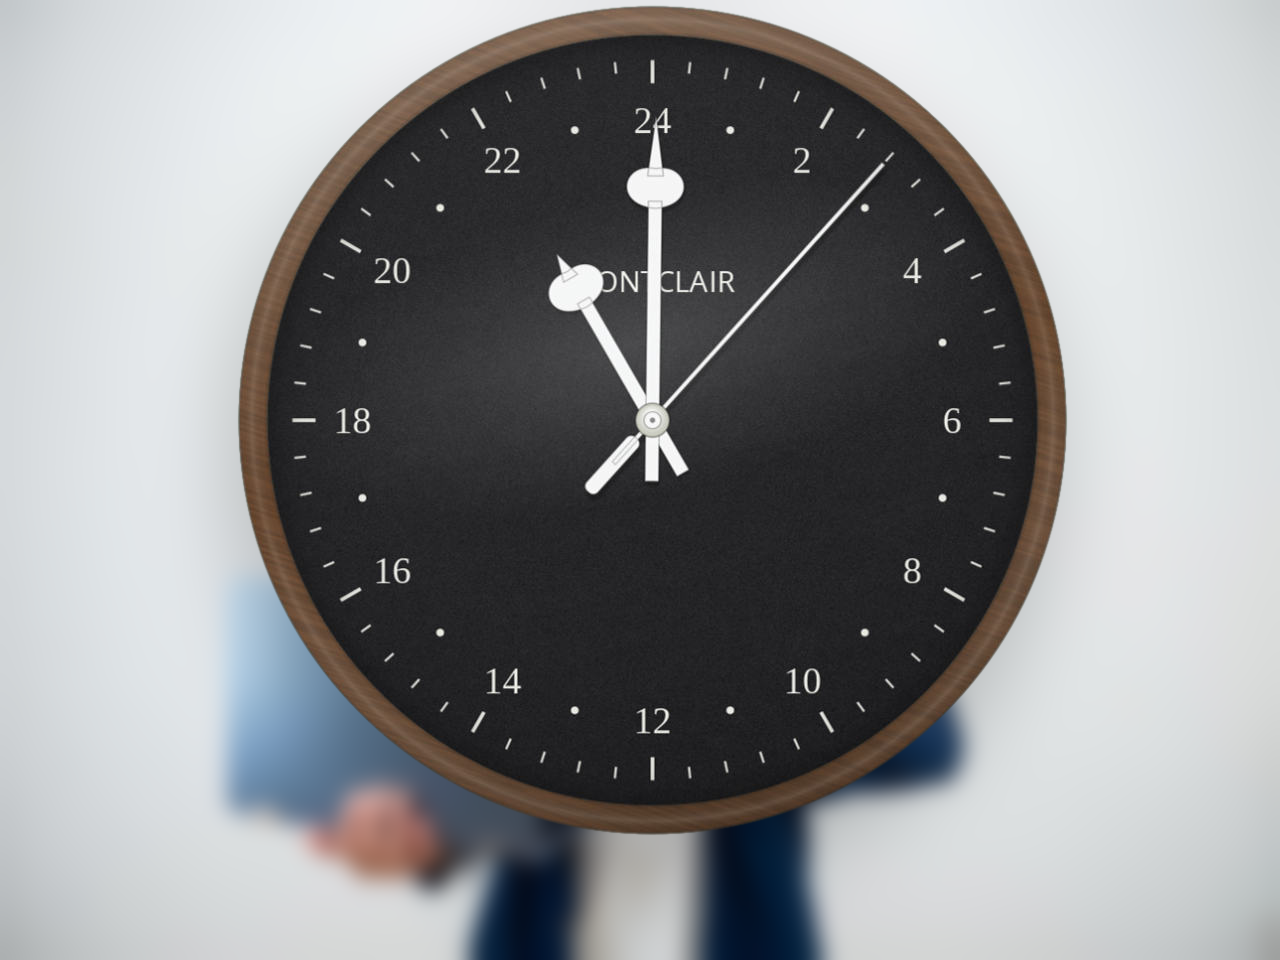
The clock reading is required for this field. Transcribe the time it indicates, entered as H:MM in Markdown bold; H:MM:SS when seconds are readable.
**22:00:07**
